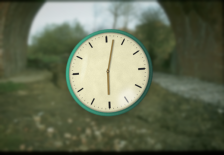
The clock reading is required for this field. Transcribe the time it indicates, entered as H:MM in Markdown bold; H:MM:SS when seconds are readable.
**6:02**
